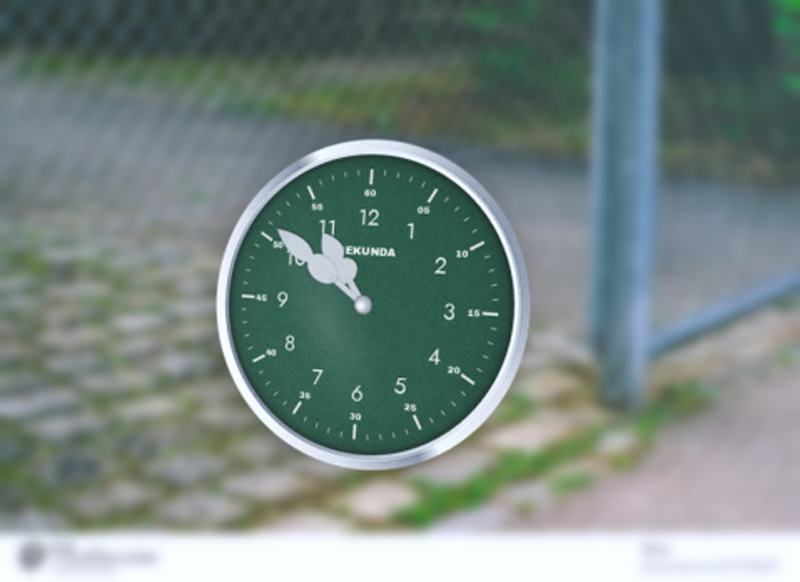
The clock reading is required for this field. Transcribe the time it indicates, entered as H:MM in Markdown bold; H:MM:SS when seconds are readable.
**10:51**
